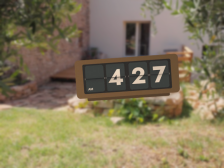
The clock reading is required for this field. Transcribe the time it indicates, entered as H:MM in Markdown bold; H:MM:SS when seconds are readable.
**4:27**
